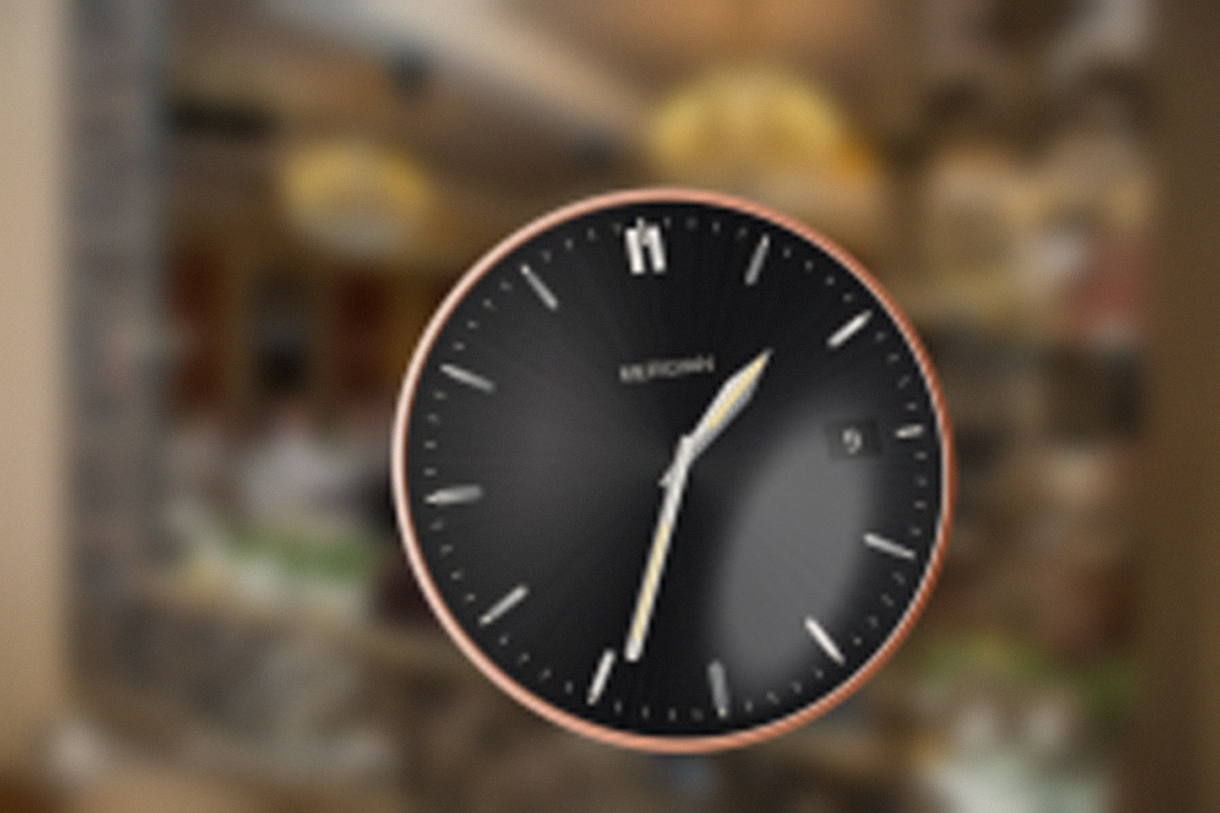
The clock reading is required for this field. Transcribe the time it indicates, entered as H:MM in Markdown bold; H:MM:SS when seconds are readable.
**1:34**
